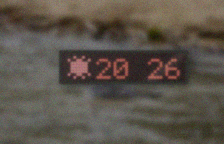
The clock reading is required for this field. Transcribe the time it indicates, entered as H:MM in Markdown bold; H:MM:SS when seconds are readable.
**20:26**
